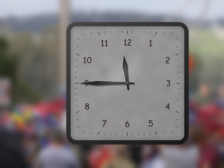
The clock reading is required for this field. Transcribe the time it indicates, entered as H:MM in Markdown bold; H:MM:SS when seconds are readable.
**11:45**
